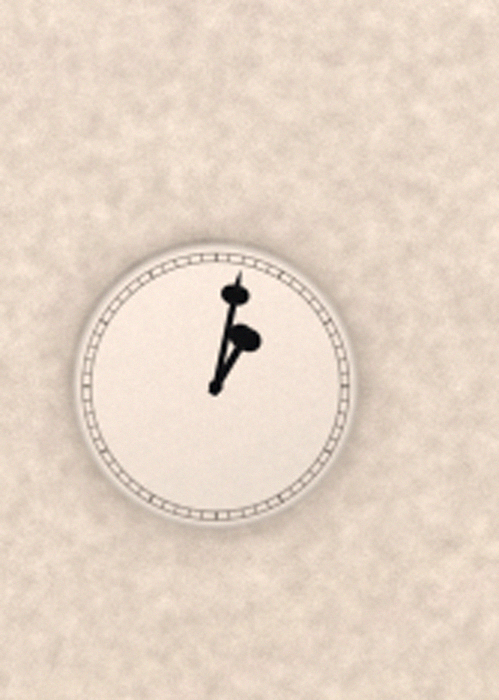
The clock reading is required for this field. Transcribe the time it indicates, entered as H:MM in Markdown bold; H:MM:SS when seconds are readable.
**1:02**
